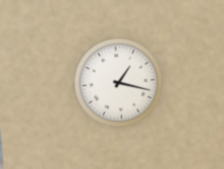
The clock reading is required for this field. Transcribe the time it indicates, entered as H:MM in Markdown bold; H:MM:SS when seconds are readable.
**1:18**
